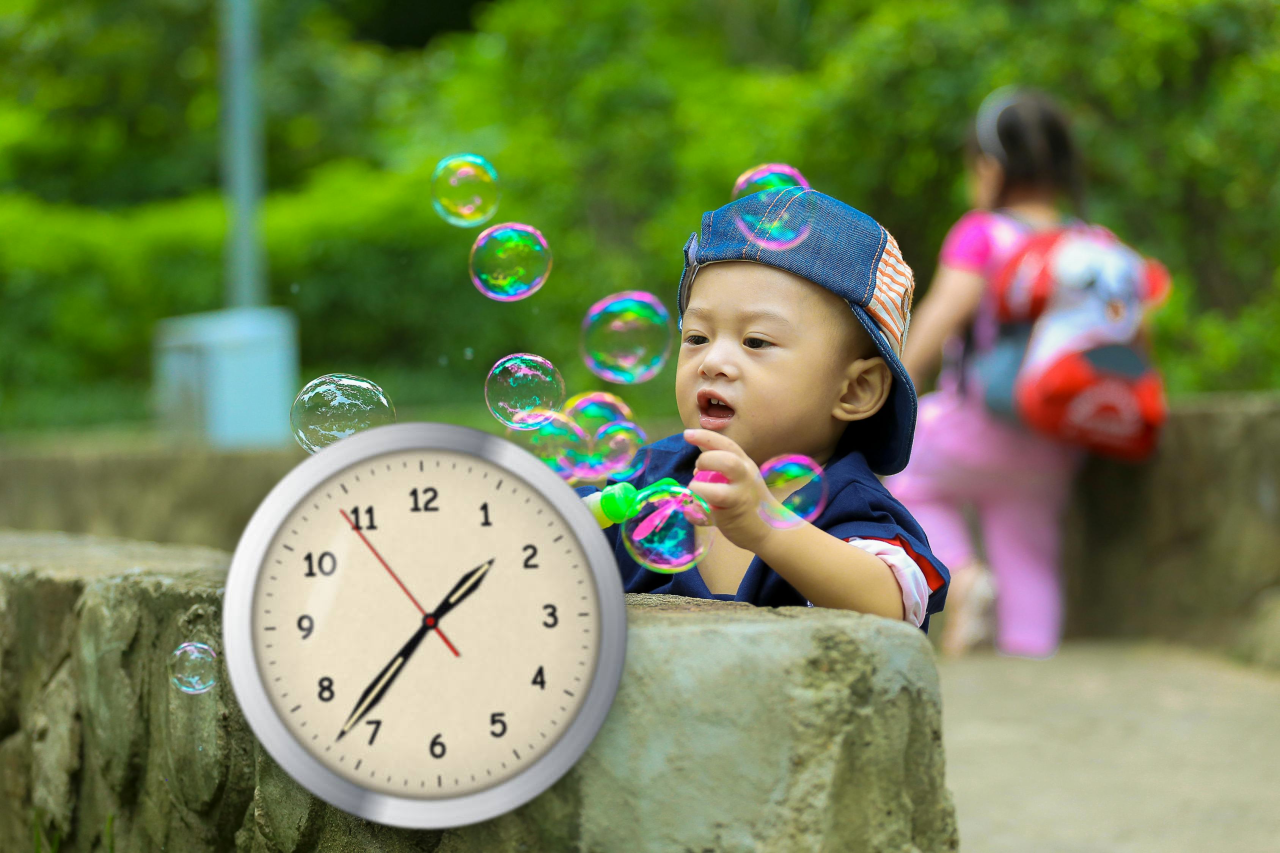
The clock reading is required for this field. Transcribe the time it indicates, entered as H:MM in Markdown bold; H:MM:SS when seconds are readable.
**1:36:54**
